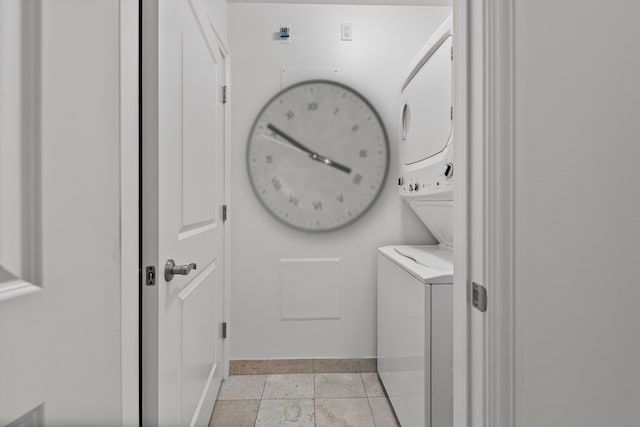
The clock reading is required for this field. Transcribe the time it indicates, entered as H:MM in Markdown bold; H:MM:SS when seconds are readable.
**3:50:49**
